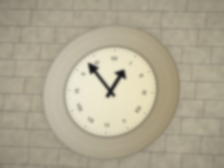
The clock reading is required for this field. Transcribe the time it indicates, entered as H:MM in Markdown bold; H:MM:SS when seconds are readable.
**12:53**
